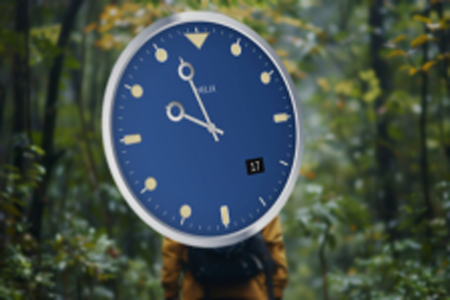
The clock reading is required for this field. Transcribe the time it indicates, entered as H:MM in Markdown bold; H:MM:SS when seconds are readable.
**9:57**
